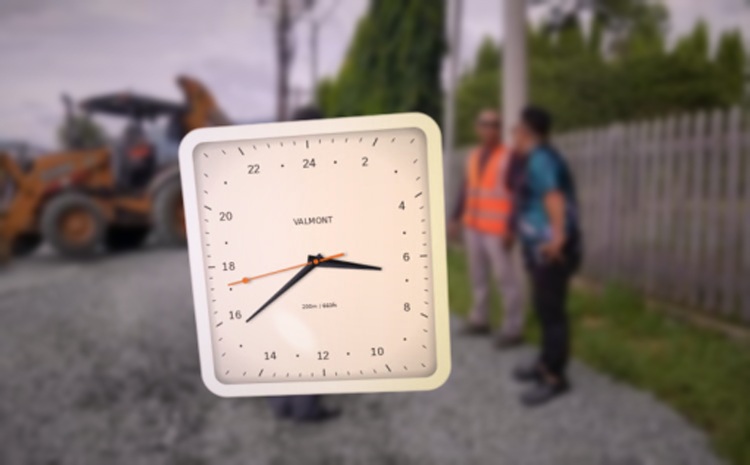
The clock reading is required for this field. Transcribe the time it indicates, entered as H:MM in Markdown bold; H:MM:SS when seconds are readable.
**6:38:43**
